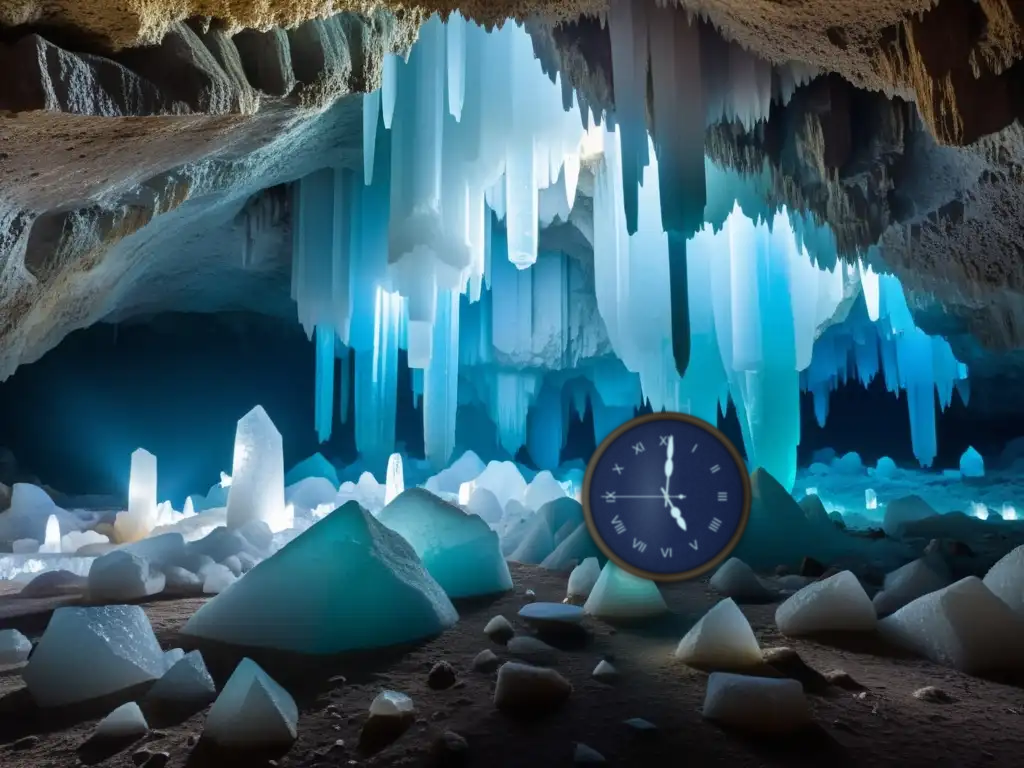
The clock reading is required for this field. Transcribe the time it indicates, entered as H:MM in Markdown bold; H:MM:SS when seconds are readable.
**5:00:45**
